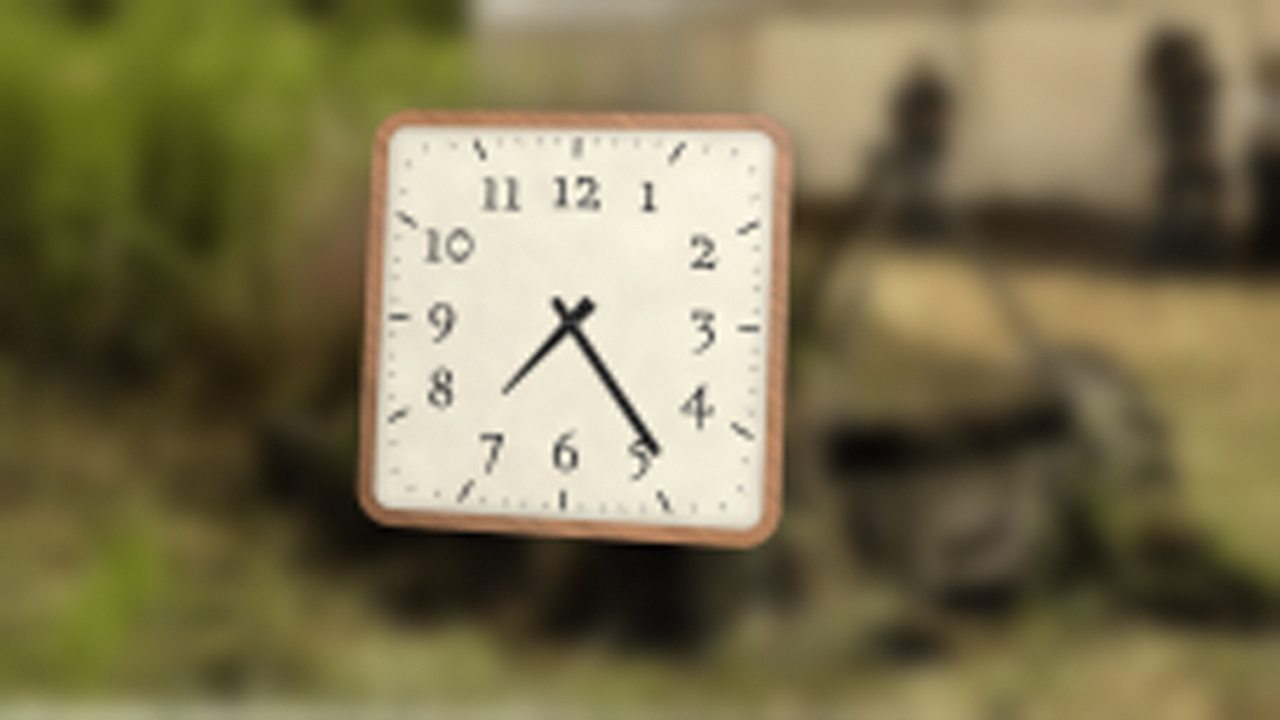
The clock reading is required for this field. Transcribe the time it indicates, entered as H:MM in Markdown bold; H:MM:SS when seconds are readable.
**7:24**
